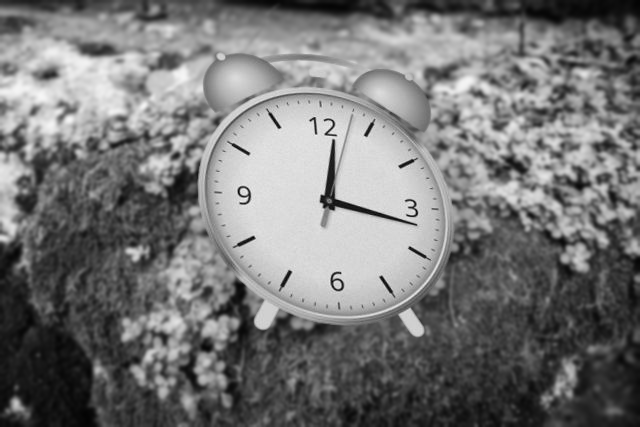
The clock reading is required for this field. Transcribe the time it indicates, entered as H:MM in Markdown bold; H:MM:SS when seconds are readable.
**12:17:03**
